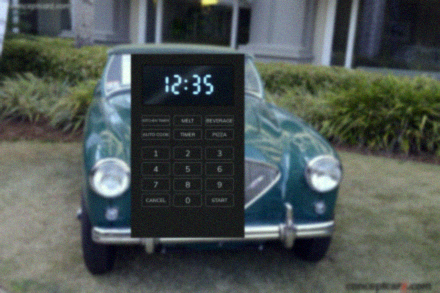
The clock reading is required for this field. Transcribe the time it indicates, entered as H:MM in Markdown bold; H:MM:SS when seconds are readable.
**12:35**
